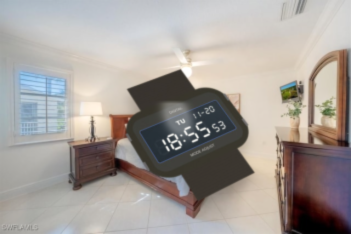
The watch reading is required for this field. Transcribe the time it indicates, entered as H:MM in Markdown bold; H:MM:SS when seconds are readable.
**18:55**
